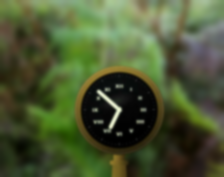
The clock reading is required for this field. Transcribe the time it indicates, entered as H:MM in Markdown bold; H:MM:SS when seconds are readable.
**6:52**
